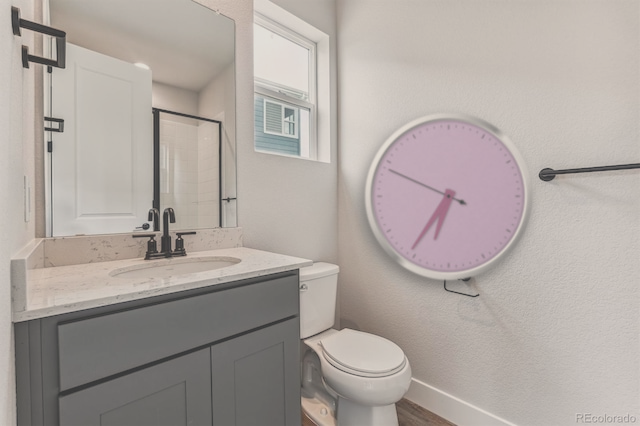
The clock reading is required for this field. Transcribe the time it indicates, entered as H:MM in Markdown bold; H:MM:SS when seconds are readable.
**6:35:49**
